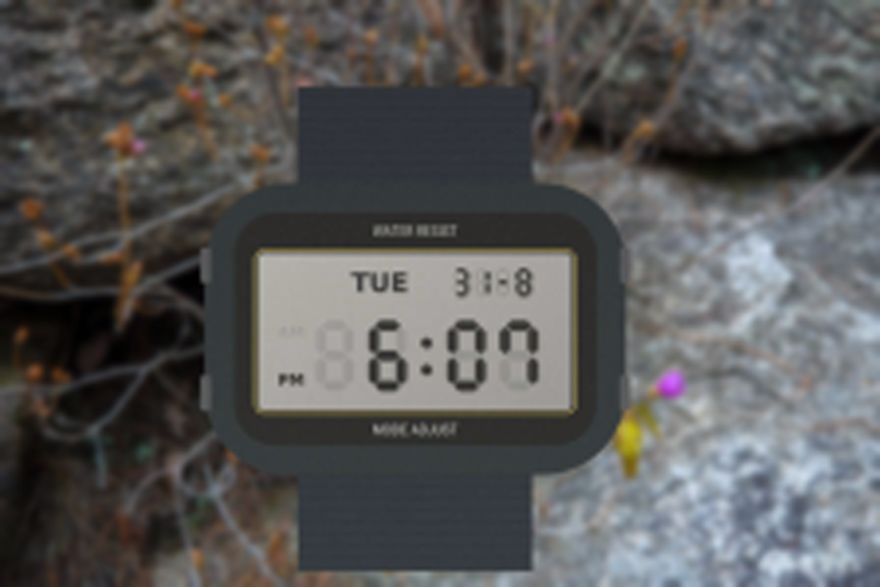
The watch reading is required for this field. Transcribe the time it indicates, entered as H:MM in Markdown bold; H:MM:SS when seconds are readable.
**6:07**
